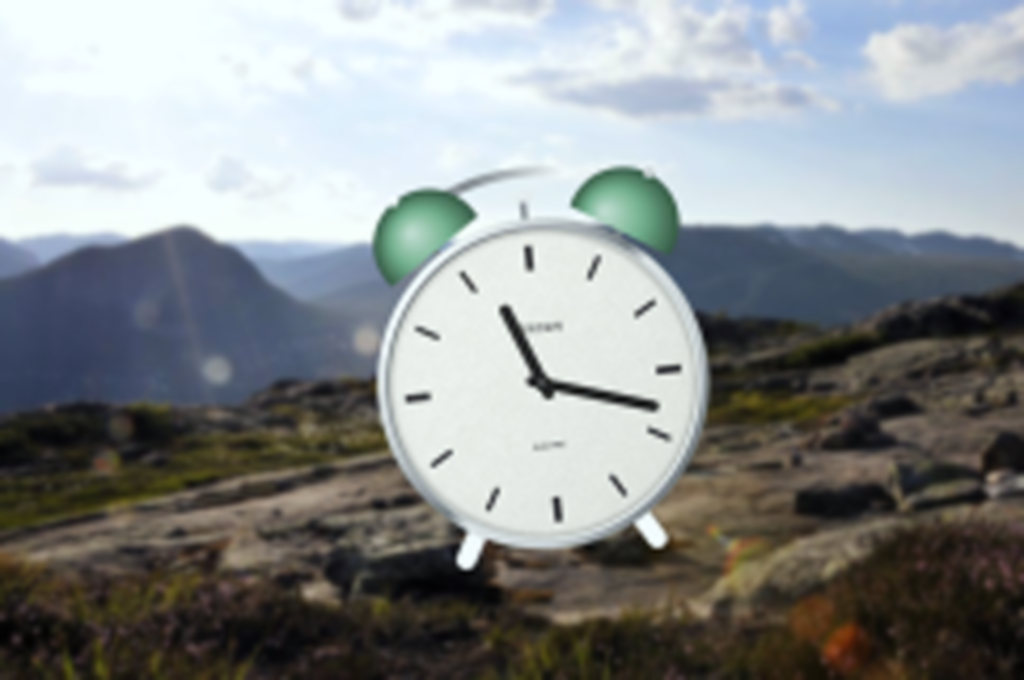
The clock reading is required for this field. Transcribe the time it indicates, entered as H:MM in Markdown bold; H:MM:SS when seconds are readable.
**11:18**
